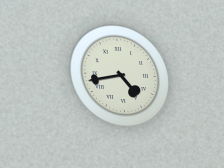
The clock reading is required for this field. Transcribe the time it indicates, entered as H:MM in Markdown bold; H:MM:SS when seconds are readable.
**4:43**
